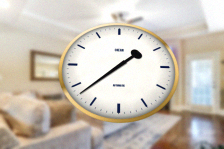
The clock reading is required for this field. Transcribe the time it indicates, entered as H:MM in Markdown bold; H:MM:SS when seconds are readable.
**1:38**
